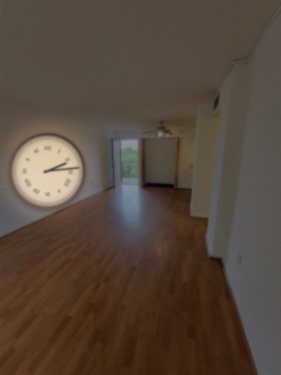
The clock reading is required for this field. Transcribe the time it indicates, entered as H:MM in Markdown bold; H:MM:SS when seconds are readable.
**2:14**
